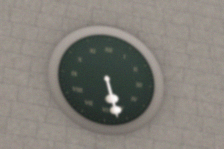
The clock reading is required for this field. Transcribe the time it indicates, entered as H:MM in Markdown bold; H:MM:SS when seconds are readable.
**5:27**
